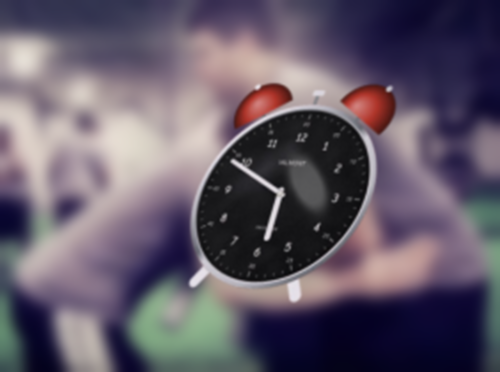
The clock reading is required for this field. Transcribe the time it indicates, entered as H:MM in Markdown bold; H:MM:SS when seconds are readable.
**5:49**
